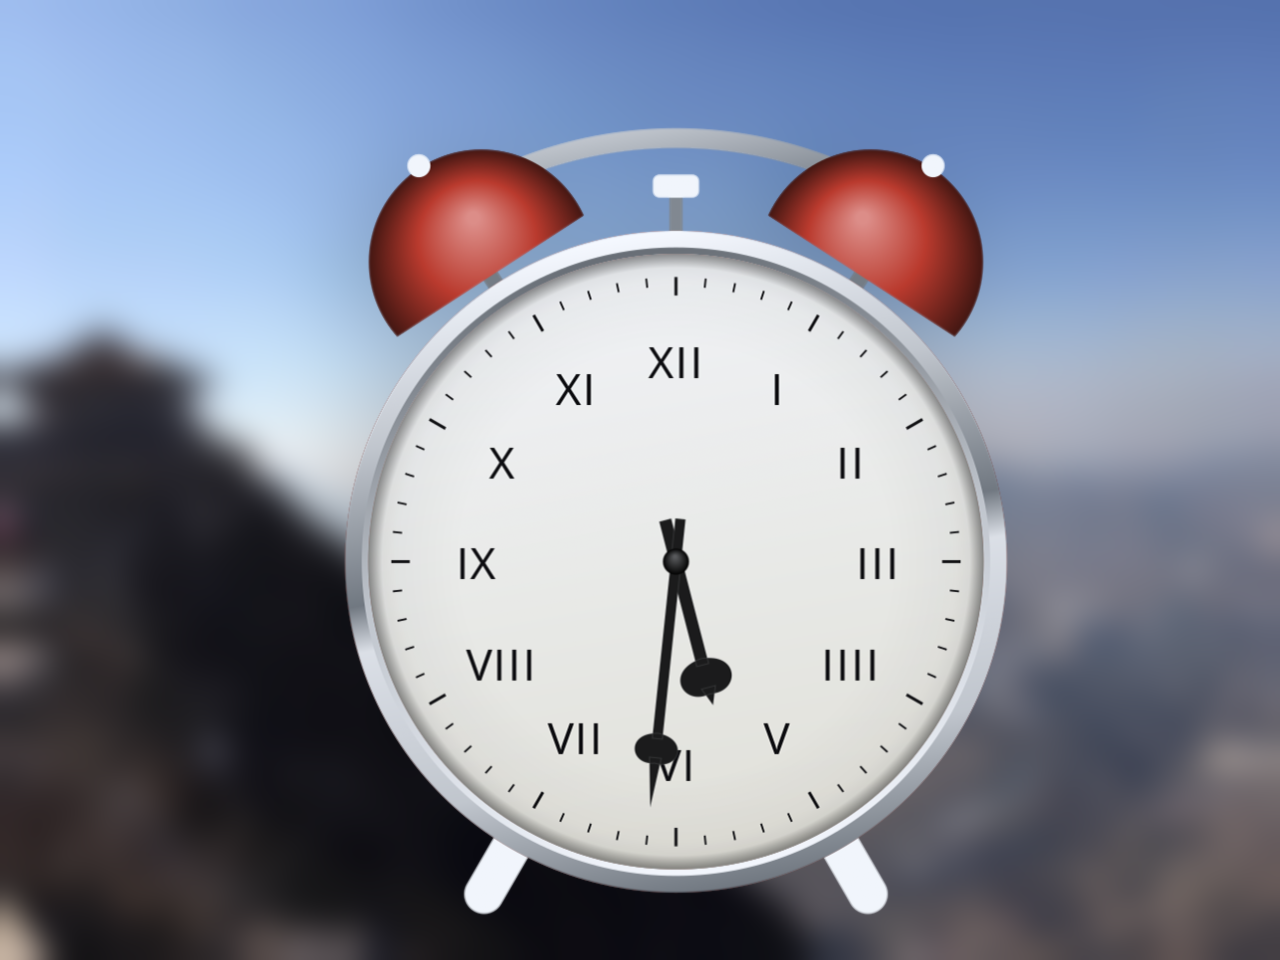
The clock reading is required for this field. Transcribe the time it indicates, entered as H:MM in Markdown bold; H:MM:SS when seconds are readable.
**5:31**
